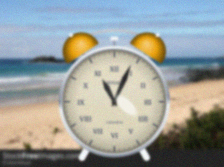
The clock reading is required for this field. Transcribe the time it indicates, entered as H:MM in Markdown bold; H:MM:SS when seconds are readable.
**11:04**
